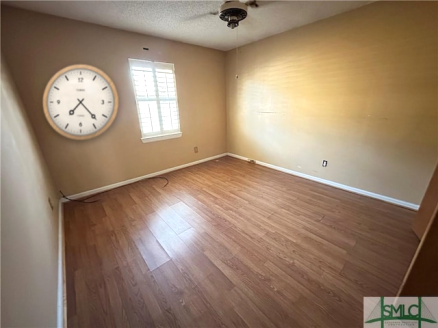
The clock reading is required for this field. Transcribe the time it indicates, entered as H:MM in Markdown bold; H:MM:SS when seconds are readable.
**7:23**
